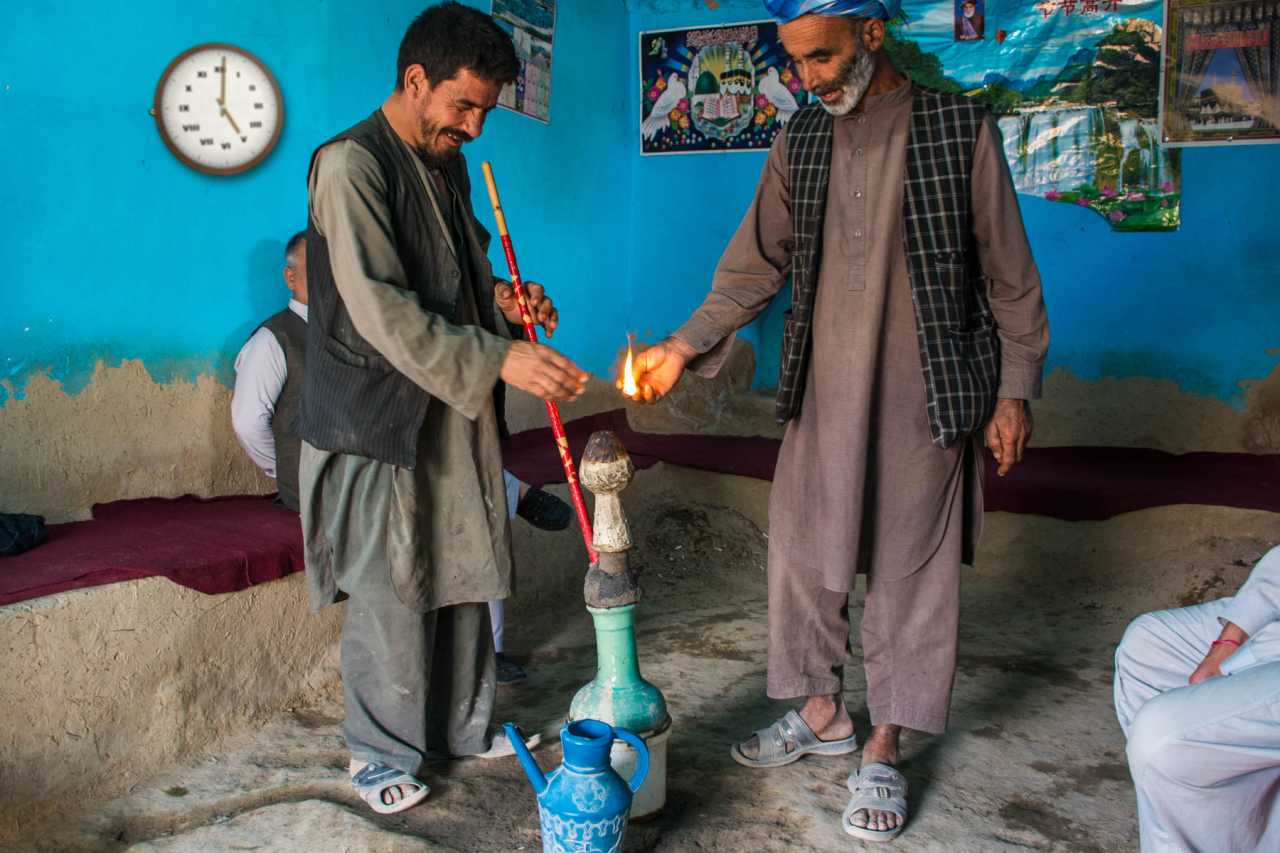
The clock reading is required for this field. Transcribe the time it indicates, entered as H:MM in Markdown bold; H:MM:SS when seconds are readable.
**5:01**
